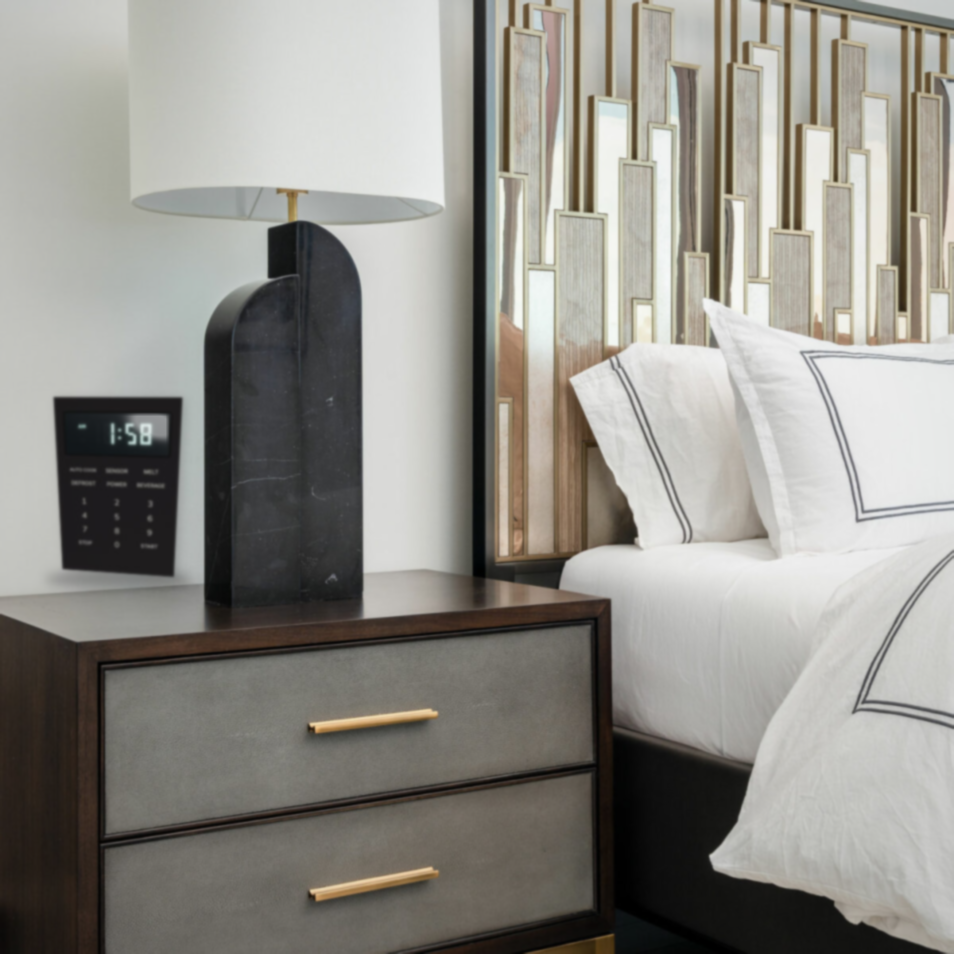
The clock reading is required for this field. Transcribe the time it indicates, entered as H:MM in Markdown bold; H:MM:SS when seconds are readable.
**1:58**
